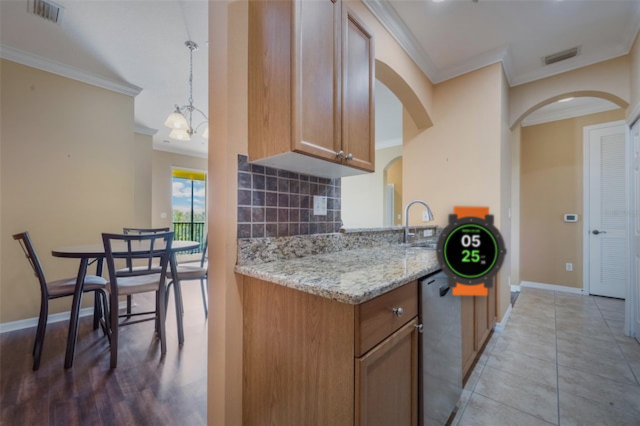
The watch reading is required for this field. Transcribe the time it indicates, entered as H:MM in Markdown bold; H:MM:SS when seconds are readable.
**5:25**
